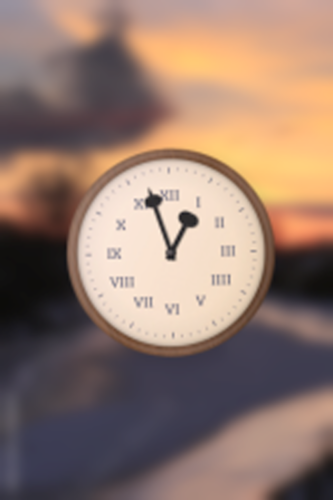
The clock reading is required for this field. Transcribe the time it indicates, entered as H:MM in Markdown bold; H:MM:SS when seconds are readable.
**12:57**
